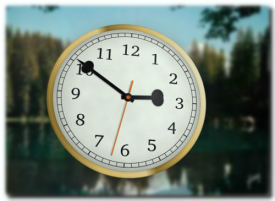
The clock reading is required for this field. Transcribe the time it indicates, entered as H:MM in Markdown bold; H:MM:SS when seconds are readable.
**2:50:32**
